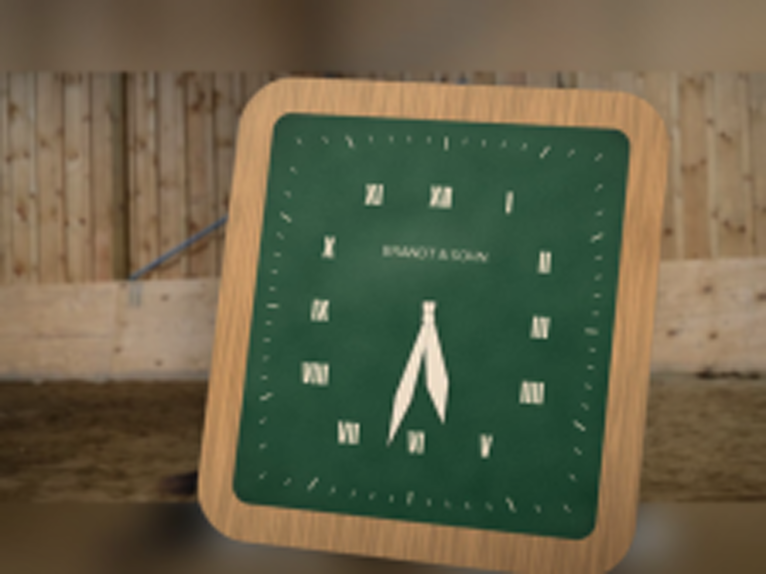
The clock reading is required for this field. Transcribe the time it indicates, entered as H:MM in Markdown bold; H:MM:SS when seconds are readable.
**5:32**
